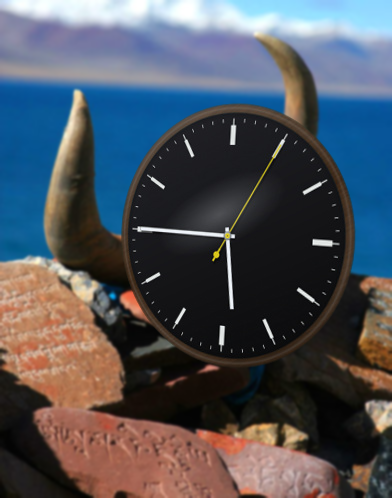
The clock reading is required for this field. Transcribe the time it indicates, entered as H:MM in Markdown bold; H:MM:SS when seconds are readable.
**5:45:05**
